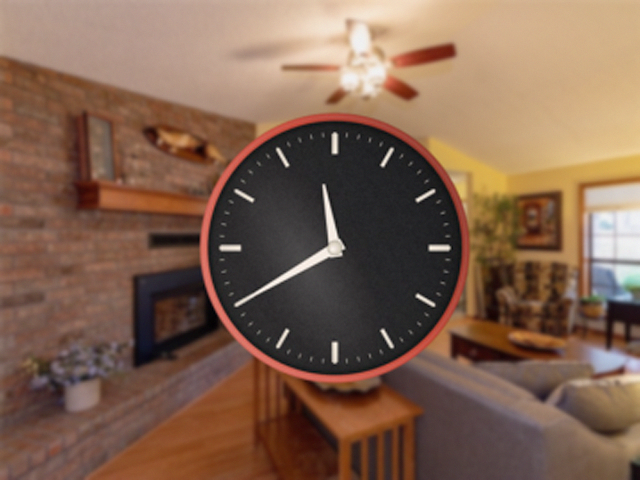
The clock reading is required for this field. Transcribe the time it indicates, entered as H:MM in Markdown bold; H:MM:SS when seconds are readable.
**11:40**
